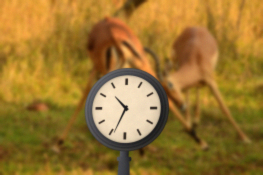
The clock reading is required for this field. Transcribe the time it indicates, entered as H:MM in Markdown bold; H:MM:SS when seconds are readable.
**10:34**
